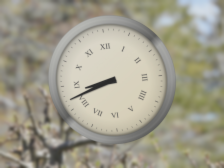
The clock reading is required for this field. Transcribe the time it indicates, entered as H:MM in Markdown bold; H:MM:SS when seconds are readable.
**8:42**
